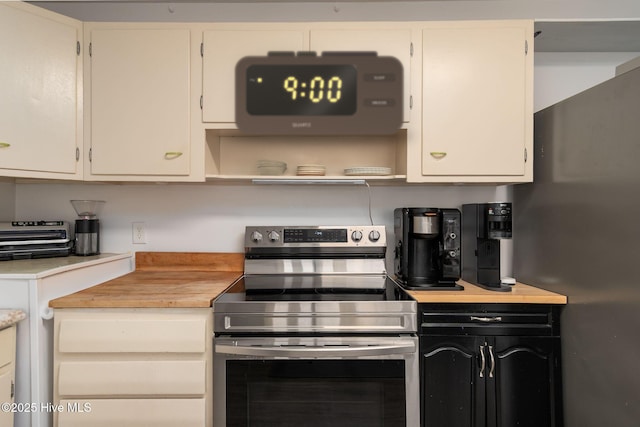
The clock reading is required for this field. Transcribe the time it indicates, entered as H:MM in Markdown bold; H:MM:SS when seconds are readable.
**9:00**
